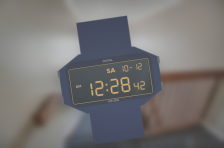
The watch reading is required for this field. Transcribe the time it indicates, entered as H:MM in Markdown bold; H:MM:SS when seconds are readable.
**12:28:42**
